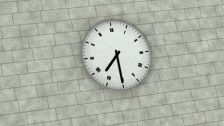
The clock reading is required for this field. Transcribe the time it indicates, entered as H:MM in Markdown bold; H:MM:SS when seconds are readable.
**7:30**
